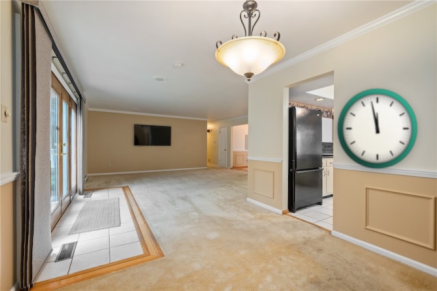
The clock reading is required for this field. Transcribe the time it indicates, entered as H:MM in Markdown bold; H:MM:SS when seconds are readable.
**11:58**
